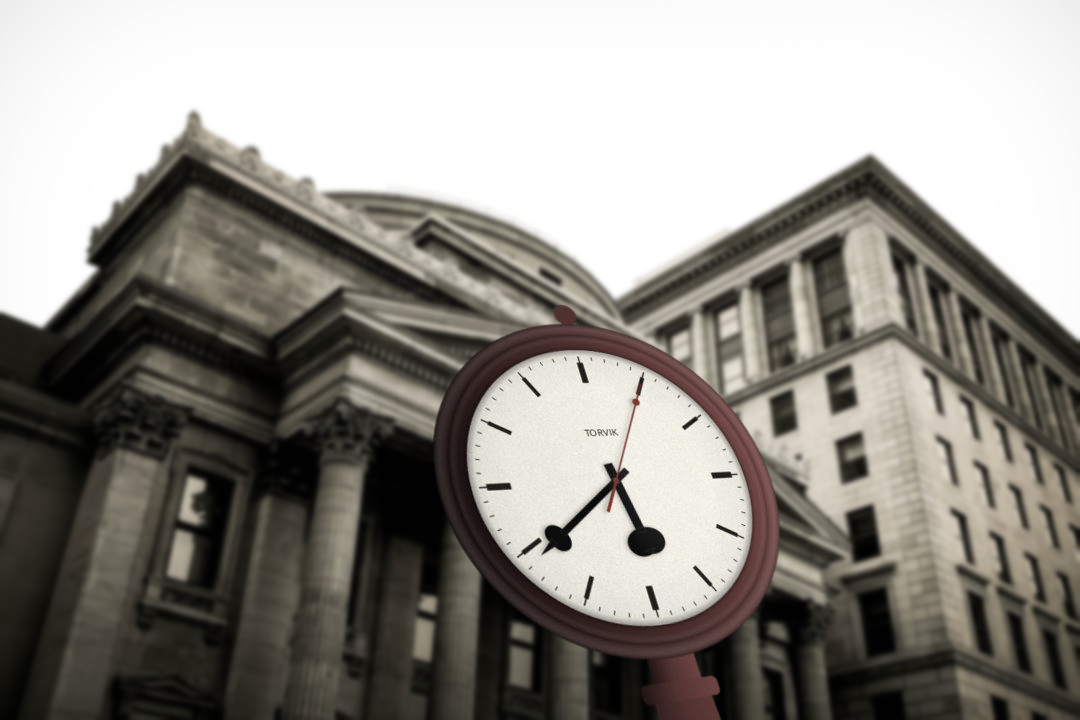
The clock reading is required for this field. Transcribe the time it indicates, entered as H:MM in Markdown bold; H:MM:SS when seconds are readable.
**5:39:05**
